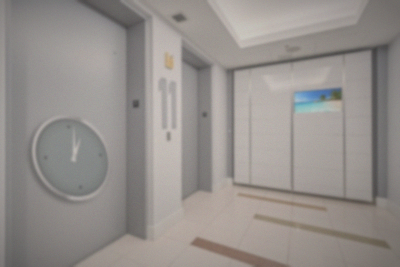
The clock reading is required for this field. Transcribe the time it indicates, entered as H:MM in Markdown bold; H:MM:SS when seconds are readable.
**1:02**
